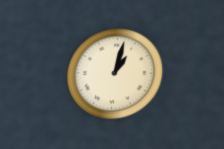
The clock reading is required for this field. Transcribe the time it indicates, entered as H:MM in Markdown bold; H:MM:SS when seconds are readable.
**1:02**
